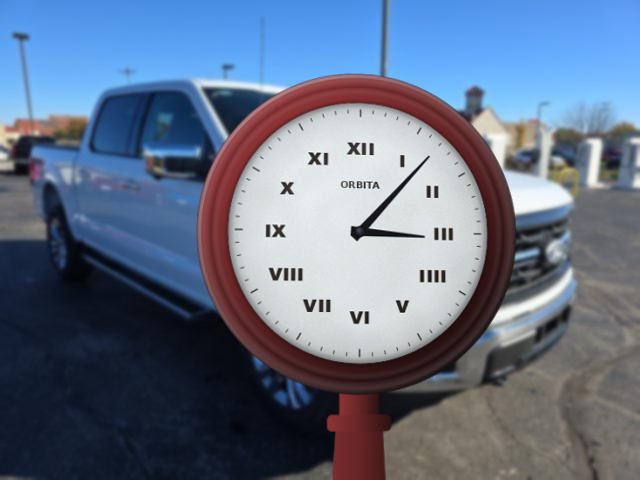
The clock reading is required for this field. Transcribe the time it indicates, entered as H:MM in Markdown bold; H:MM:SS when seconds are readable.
**3:07**
